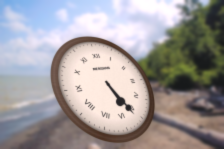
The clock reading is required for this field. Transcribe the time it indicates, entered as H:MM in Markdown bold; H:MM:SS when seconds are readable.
**5:26**
